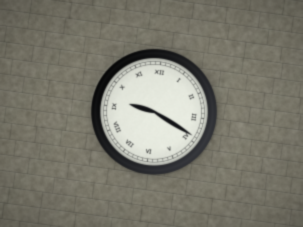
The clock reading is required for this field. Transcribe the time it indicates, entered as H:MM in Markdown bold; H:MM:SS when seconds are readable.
**9:19**
